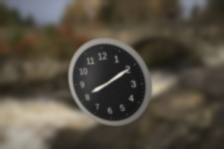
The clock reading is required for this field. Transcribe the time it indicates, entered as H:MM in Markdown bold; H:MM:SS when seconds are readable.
**8:10**
